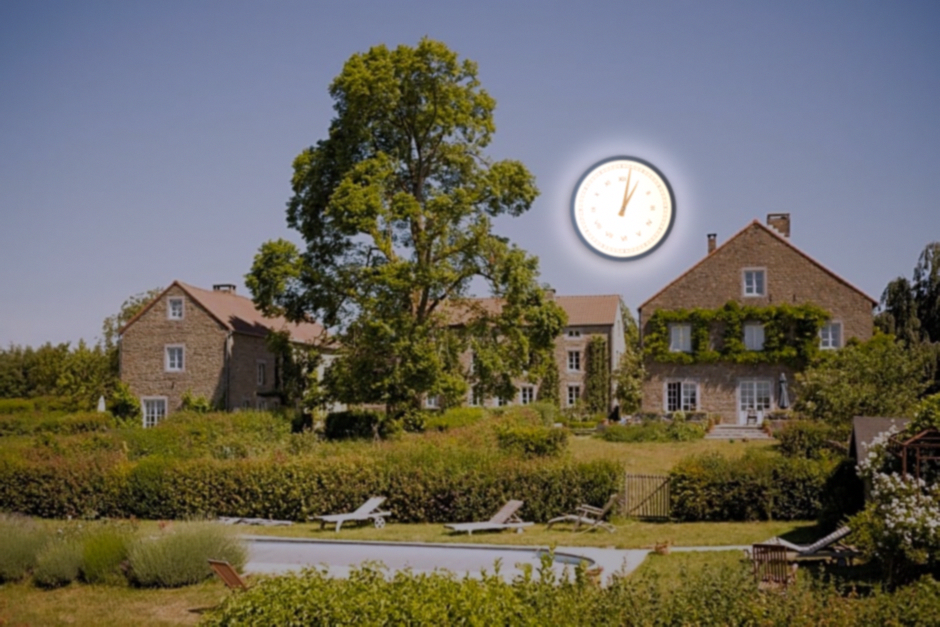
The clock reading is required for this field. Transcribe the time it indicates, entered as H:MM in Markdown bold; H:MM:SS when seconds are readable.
**1:02**
